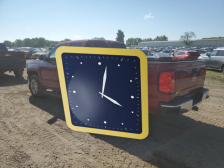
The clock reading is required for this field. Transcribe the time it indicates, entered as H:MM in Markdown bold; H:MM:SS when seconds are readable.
**4:02**
